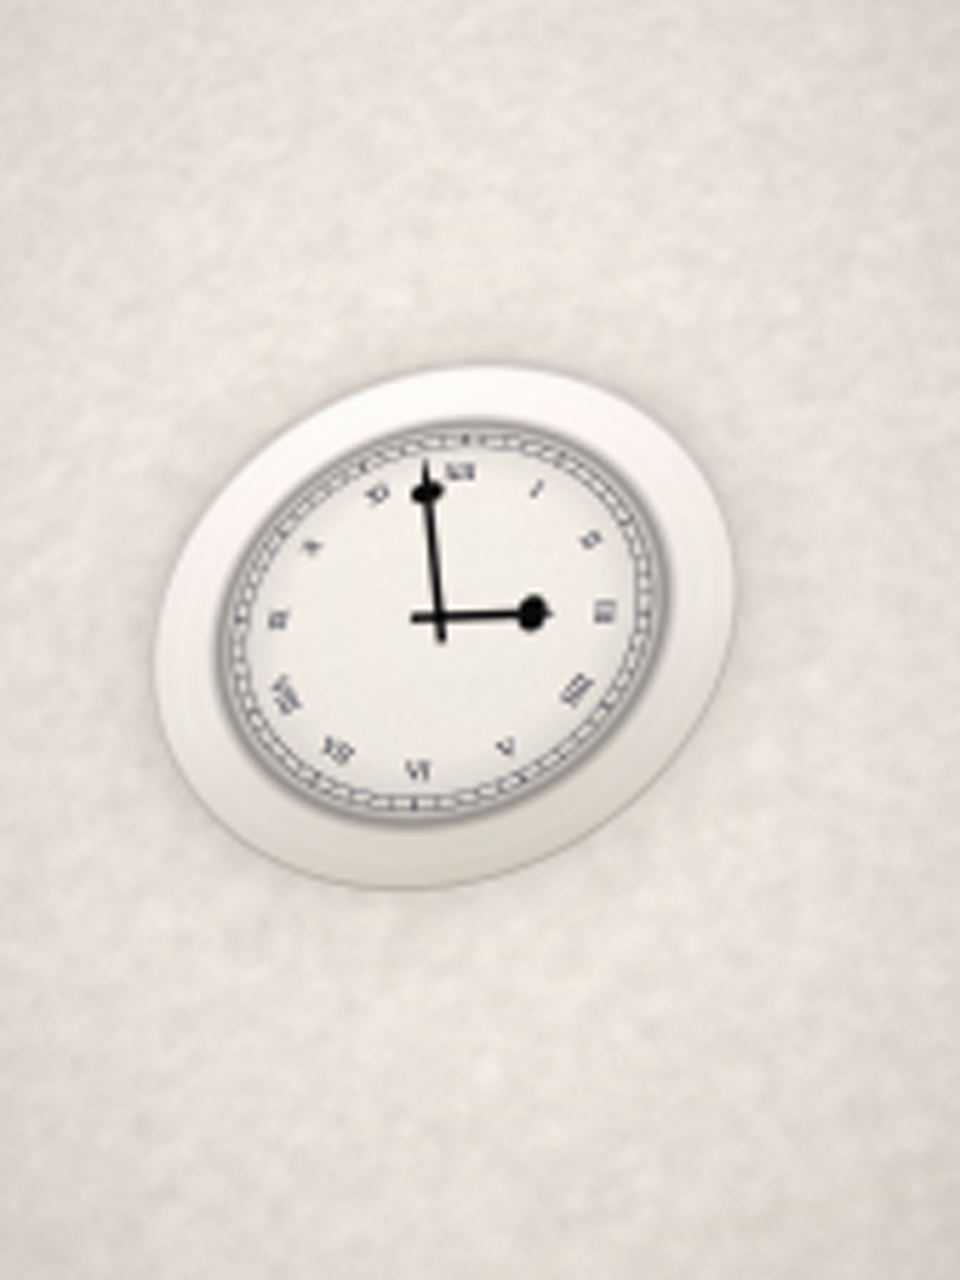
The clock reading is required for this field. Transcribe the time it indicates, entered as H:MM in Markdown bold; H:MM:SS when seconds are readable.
**2:58**
